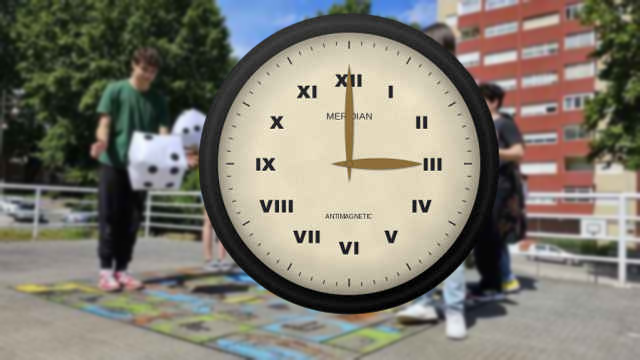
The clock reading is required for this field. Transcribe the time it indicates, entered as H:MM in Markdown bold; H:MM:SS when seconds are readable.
**3:00**
